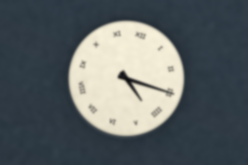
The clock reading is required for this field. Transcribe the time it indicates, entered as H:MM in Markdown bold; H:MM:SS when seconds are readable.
**4:15**
